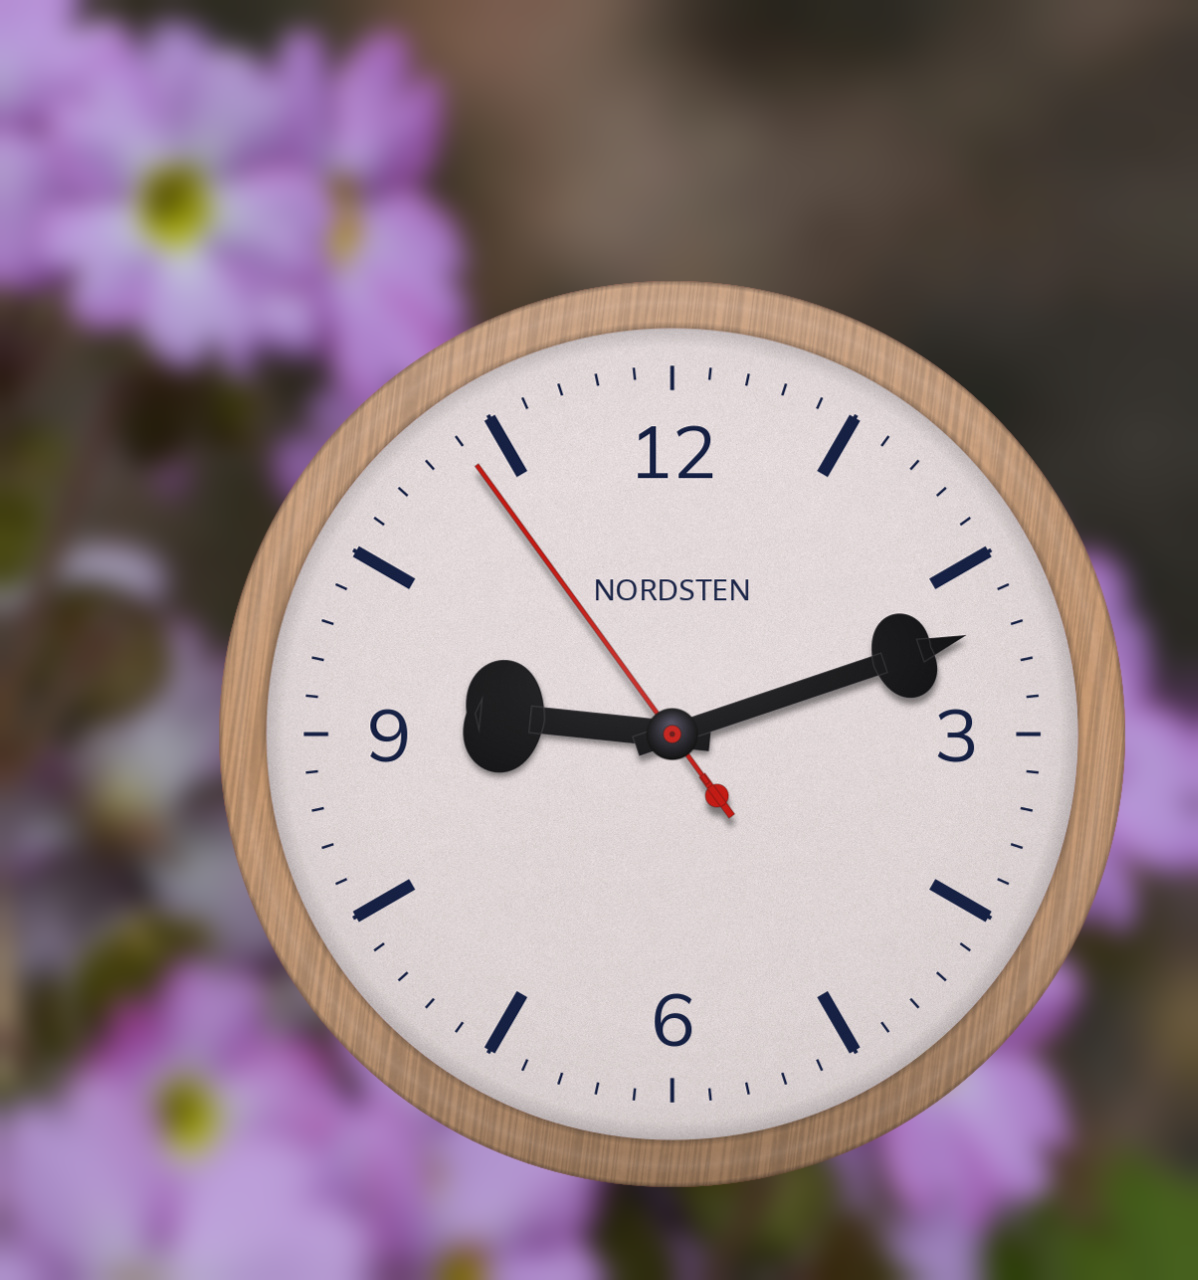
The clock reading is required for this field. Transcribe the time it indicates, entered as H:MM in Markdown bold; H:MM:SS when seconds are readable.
**9:11:54**
